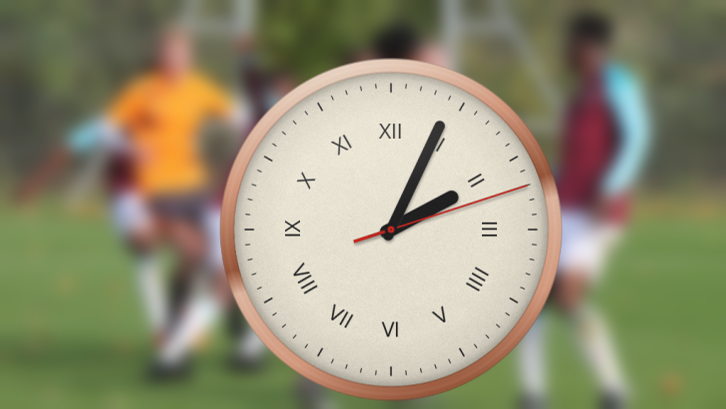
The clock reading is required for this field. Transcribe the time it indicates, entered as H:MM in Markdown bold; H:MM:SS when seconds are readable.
**2:04:12**
